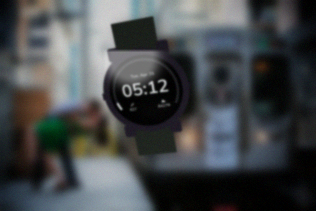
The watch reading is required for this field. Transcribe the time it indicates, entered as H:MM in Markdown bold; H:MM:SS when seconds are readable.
**5:12**
